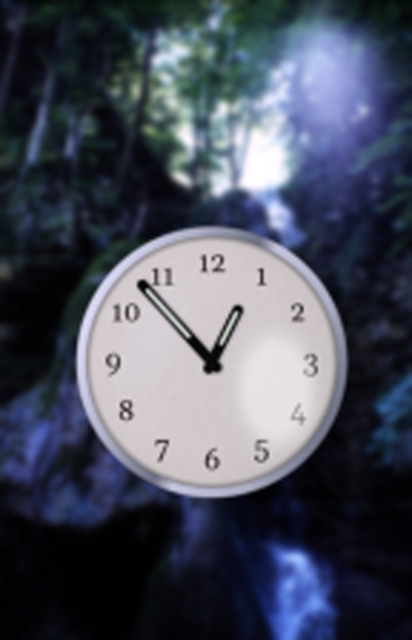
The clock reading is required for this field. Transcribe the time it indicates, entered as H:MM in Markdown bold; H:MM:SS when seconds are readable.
**12:53**
